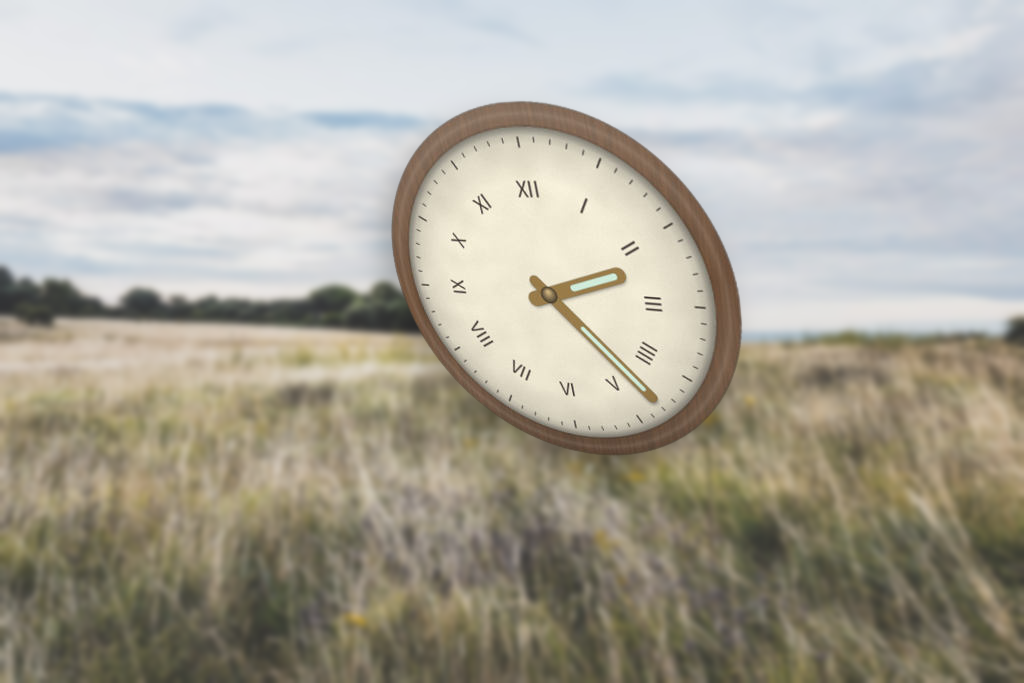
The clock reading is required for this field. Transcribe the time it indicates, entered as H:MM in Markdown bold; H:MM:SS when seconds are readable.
**2:23**
